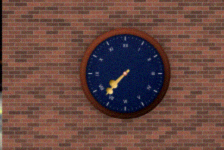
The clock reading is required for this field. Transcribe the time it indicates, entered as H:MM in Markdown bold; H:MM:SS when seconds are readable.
**7:37**
